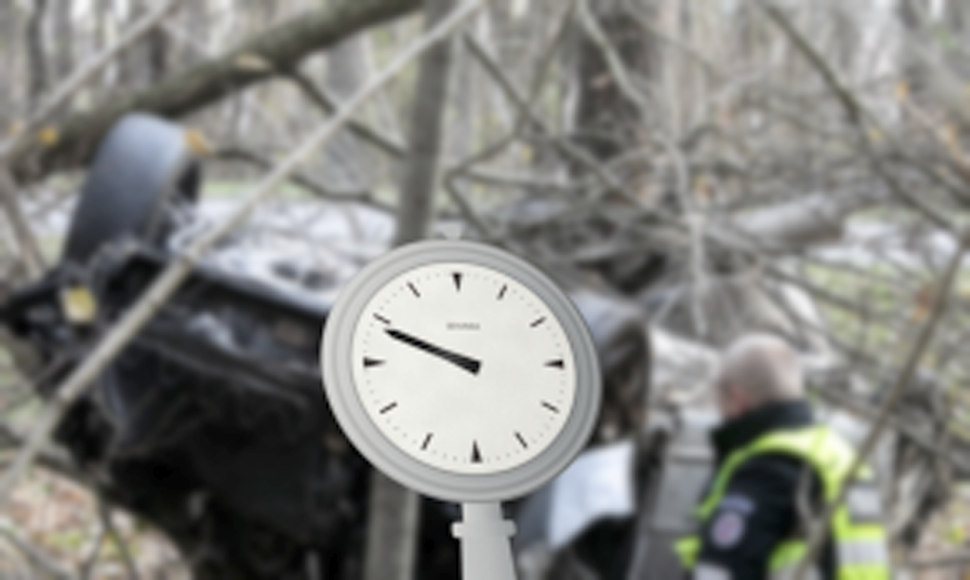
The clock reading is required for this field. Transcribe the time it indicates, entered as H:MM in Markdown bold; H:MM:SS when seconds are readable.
**9:49**
